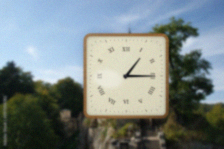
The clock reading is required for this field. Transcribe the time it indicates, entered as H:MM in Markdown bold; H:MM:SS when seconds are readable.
**1:15**
